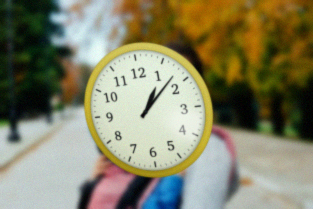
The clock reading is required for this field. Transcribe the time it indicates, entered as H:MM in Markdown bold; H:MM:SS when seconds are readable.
**1:08**
